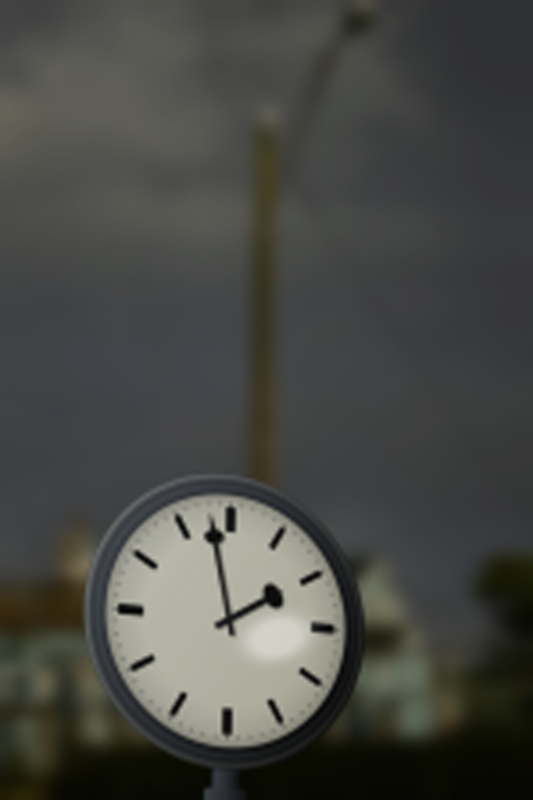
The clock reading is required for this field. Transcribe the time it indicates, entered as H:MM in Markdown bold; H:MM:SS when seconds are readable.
**1:58**
